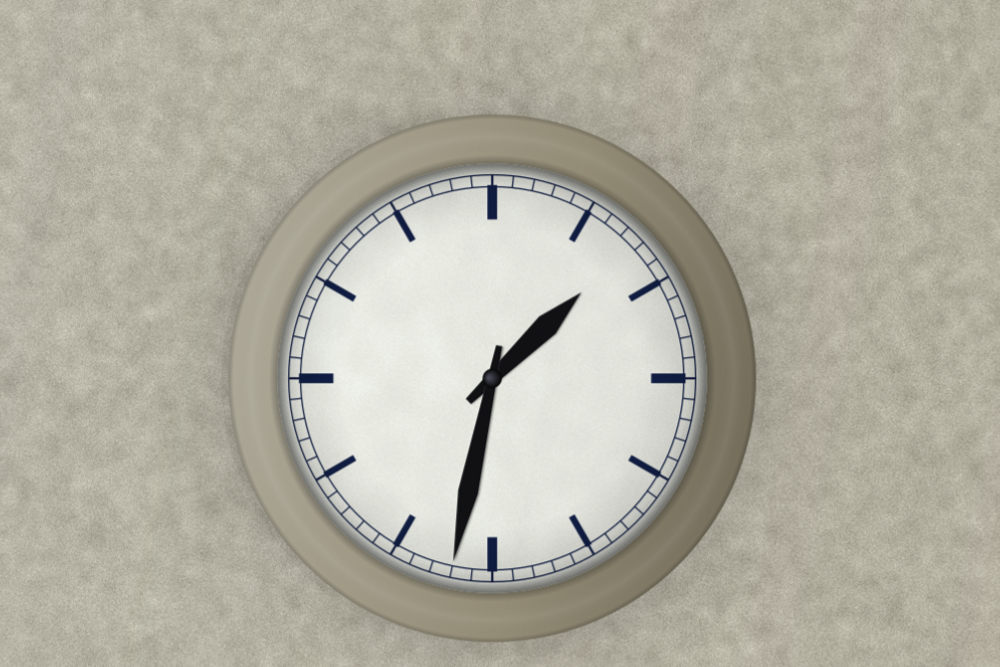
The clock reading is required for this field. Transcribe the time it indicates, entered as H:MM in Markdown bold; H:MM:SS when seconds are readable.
**1:32**
